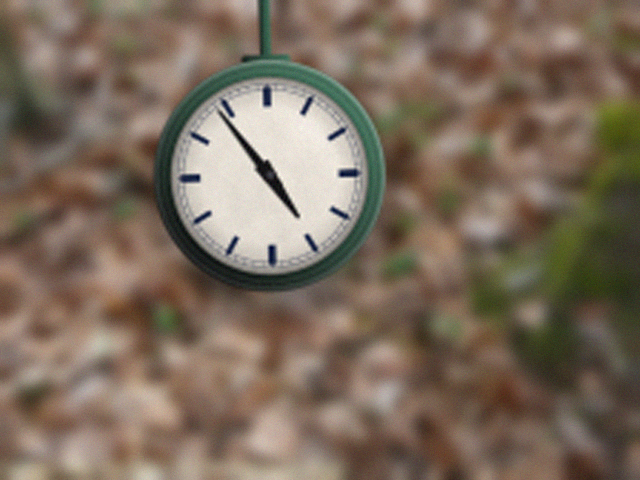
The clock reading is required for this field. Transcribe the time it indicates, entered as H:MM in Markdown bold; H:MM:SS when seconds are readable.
**4:54**
